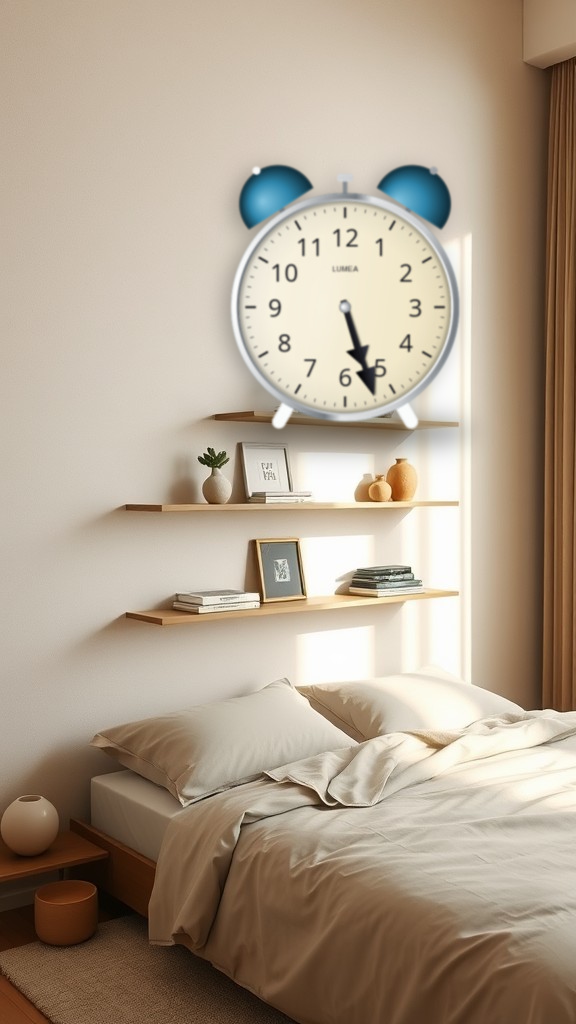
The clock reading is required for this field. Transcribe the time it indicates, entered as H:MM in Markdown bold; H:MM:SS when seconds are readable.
**5:27**
